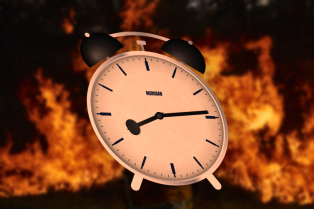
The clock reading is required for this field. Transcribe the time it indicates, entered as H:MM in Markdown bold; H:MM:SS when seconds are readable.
**8:14**
